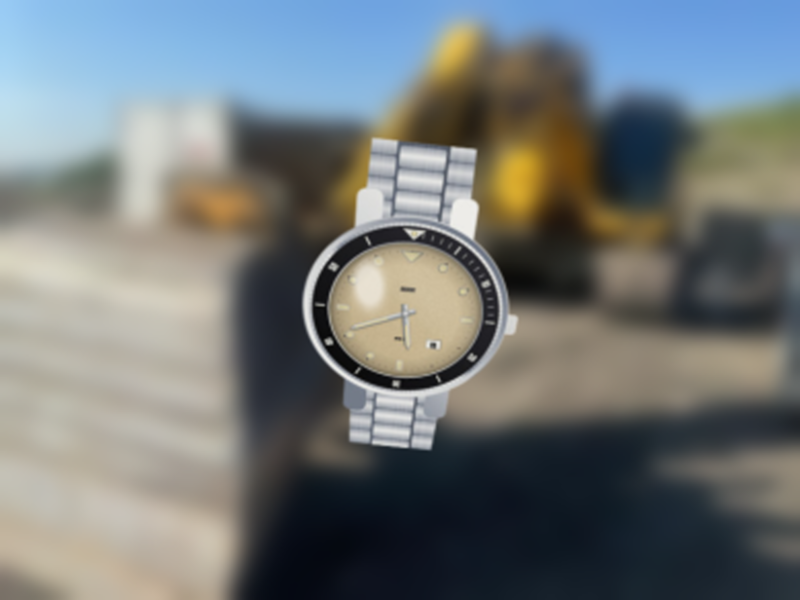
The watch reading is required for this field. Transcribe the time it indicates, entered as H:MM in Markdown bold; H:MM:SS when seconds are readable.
**5:41**
